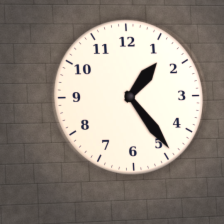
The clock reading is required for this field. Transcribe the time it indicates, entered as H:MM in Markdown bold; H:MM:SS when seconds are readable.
**1:24**
